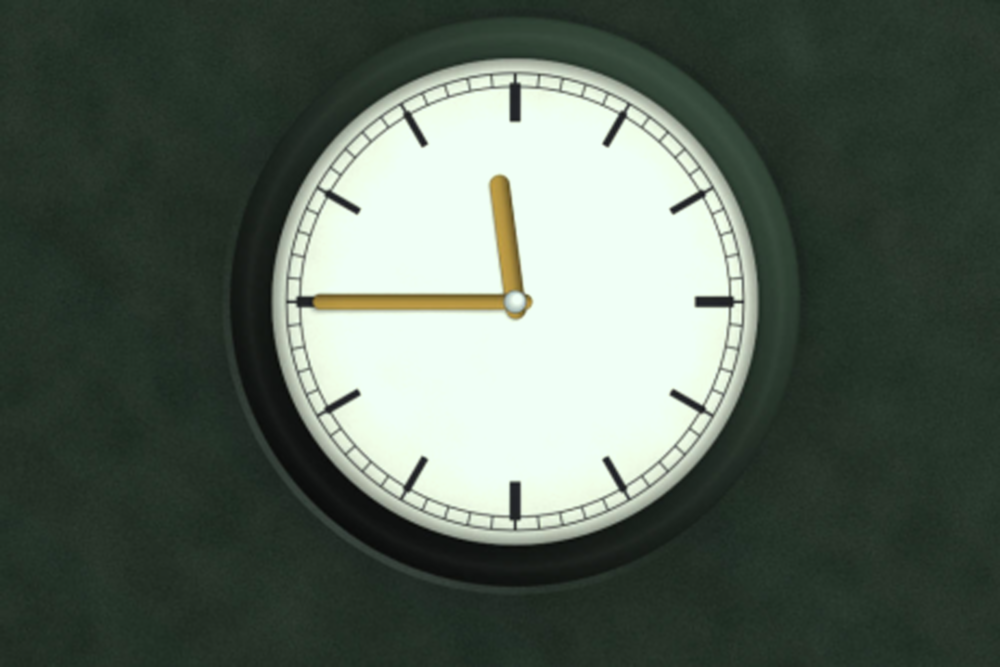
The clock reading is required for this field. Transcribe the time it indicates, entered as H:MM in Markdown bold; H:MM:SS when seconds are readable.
**11:45**
